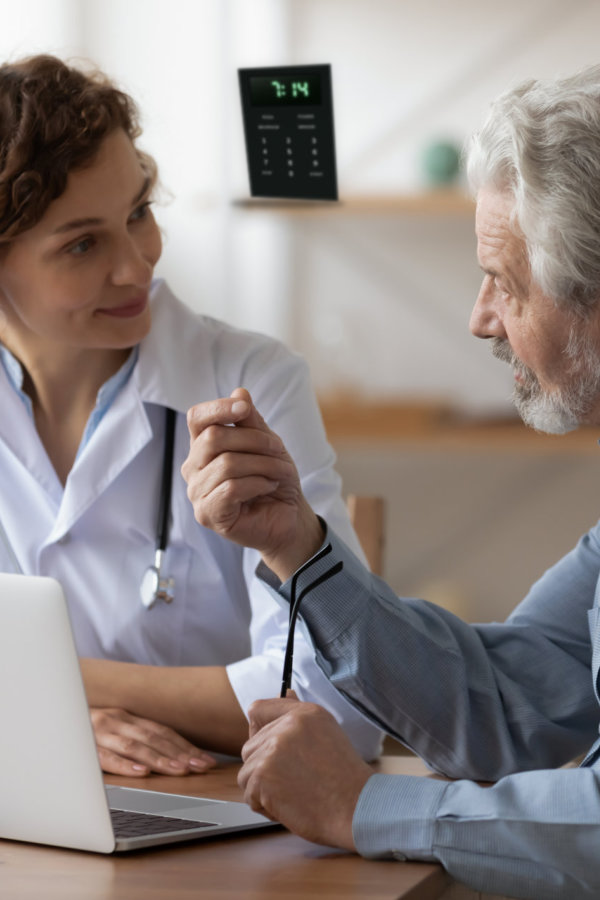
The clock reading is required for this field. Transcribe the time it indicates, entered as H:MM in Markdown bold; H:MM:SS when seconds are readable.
**7:14**
